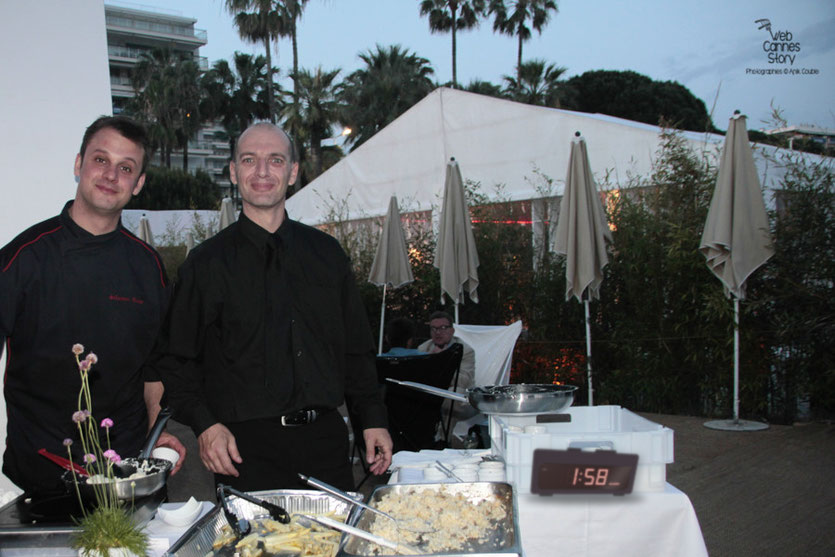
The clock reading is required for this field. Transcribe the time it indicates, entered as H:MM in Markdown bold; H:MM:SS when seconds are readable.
**1:58**
